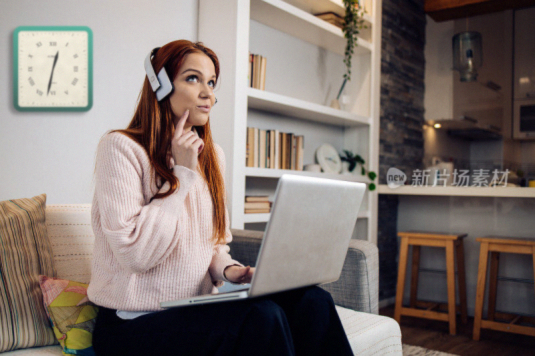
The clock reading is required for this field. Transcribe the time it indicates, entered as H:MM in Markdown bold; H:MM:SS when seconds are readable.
**12:32**
